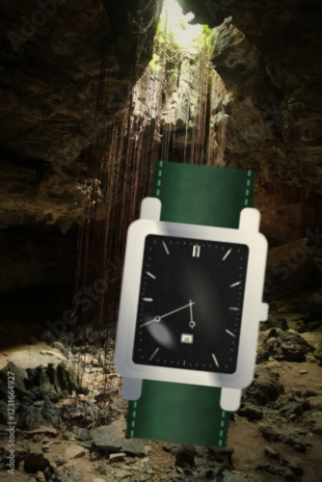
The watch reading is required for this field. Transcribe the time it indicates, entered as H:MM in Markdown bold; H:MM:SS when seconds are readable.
**5:40**
